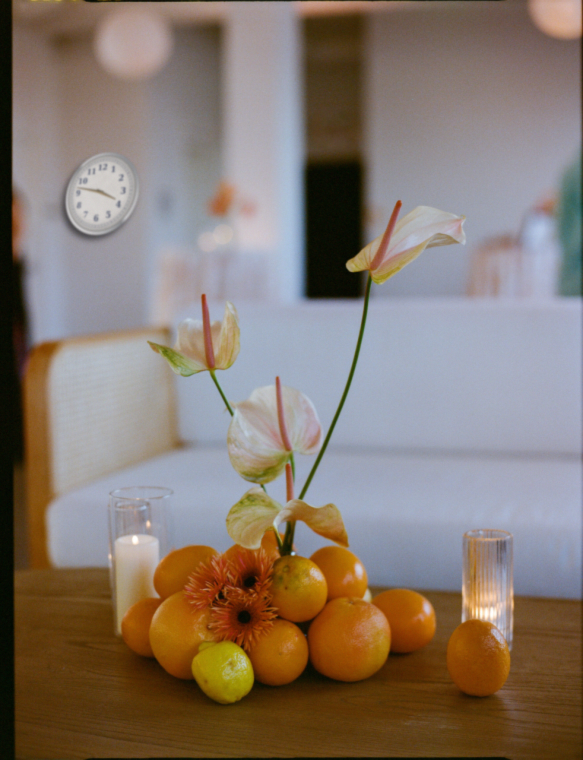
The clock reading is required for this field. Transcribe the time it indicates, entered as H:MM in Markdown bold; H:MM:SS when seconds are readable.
**3:47**
